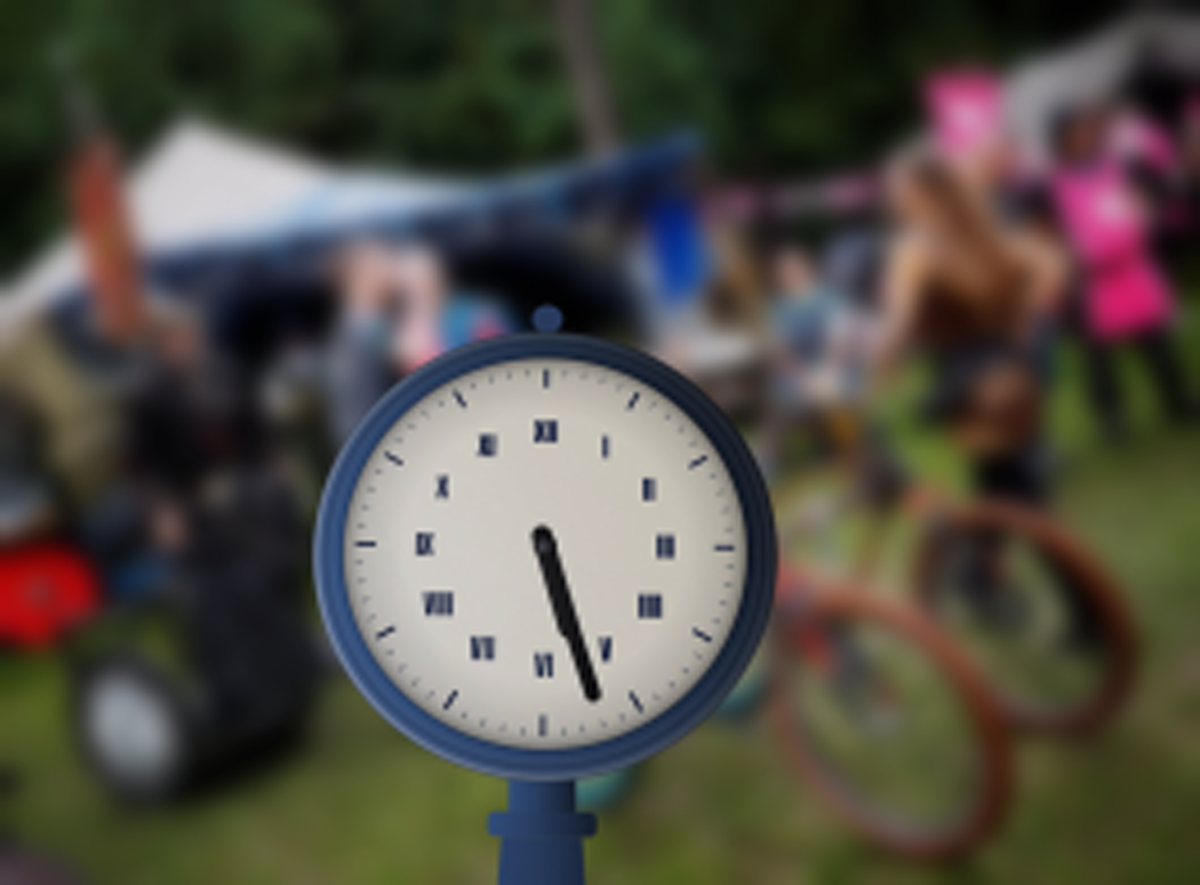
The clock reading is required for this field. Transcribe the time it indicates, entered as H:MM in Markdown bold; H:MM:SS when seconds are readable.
**5:27**
